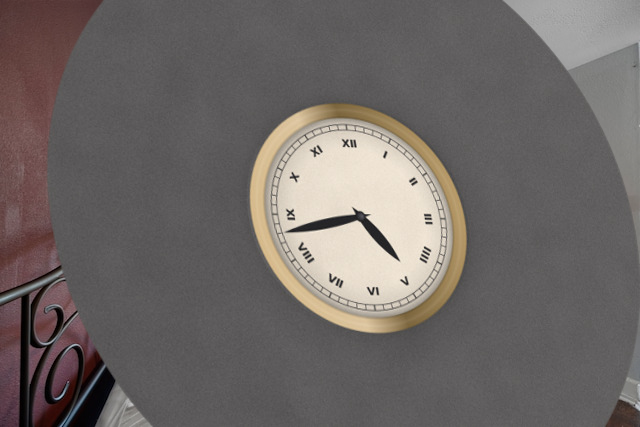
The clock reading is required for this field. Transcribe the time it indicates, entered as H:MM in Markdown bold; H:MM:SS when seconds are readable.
**4:43**
